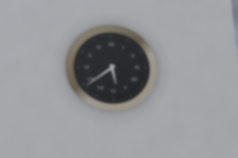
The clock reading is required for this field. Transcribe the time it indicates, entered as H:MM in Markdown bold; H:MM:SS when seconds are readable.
**5:39**
